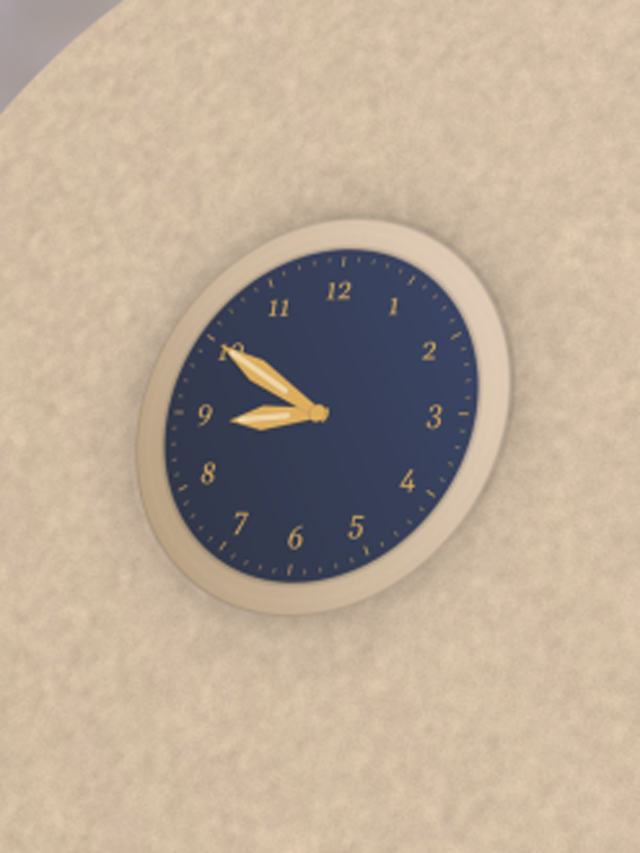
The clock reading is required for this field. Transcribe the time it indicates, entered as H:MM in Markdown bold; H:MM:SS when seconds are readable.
**8:50**
